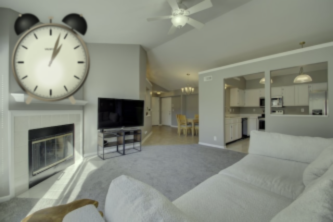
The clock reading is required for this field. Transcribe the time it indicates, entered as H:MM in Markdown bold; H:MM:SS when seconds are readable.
**1:03**
